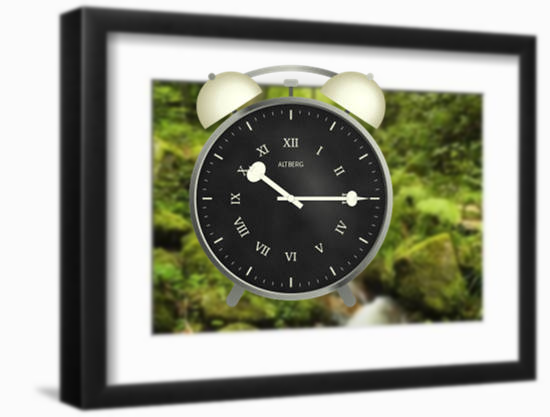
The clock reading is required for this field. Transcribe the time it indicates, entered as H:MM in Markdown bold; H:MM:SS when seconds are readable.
**10:15**
